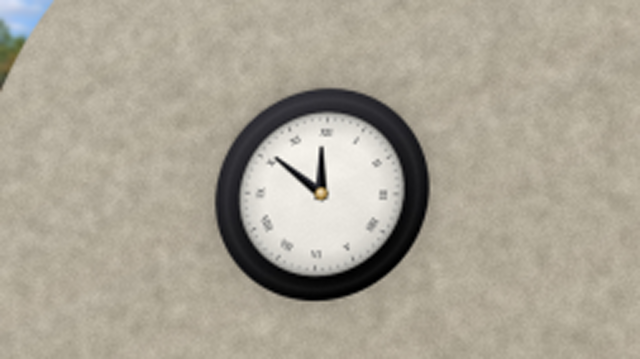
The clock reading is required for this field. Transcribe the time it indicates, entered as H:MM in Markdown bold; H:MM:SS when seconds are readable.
**11:51**
